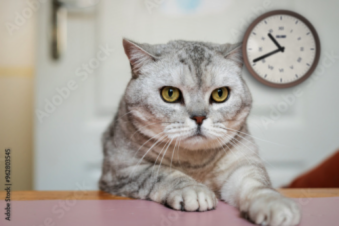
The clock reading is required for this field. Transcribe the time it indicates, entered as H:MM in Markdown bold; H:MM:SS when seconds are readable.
**10:41**
